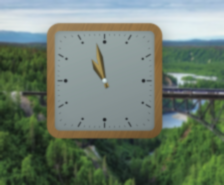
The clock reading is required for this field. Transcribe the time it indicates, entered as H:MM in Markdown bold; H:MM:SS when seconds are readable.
**10:58**
